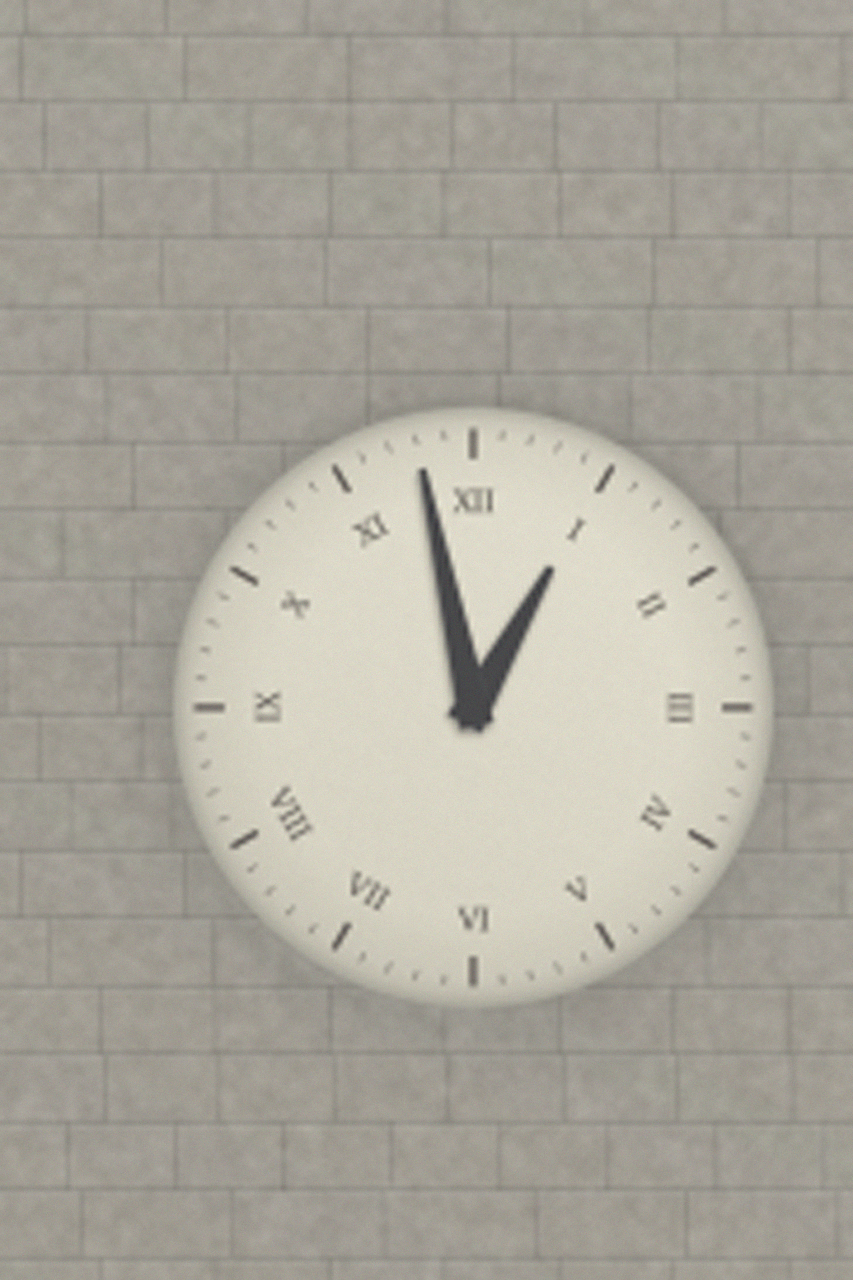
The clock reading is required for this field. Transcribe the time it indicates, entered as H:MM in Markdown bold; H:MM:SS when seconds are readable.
**12:58**
